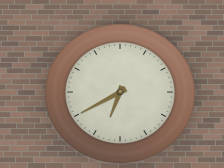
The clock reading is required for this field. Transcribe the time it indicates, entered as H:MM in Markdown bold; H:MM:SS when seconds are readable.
**6:40**
